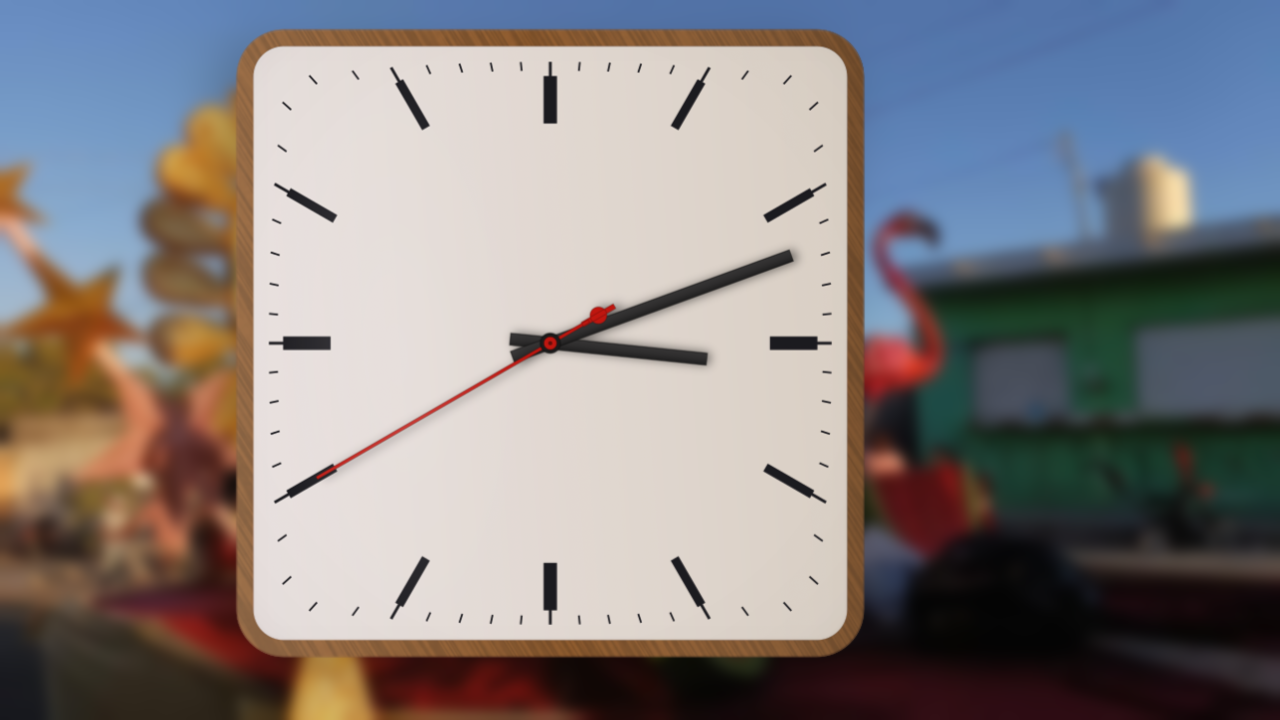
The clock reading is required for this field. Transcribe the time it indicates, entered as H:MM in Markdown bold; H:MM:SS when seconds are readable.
**3:11:40**
